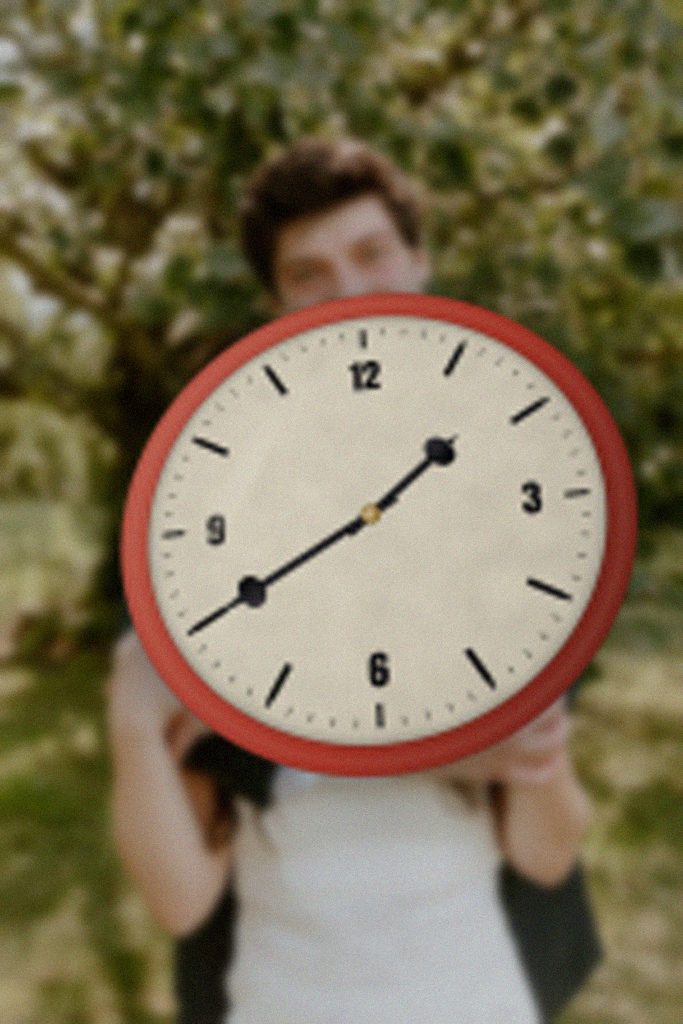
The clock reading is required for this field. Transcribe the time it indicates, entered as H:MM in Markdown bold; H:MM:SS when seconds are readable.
**1:40**
